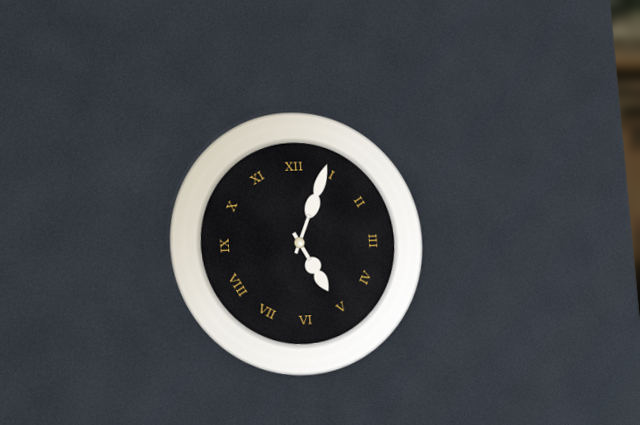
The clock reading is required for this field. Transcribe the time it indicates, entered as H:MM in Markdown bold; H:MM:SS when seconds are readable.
**5:04**
